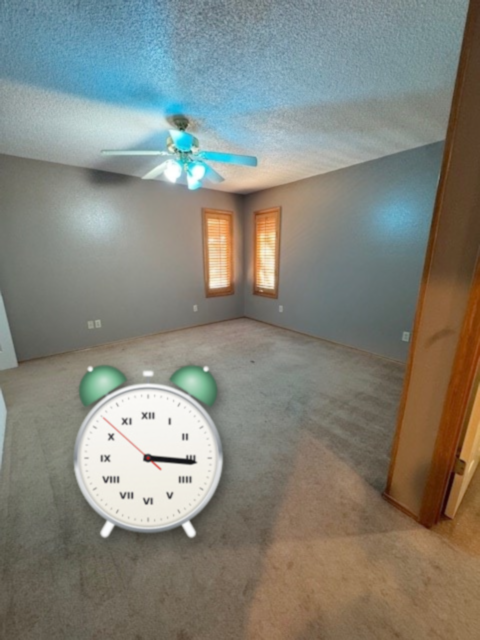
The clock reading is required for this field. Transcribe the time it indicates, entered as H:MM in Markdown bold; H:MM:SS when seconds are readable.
**3:15:52**
